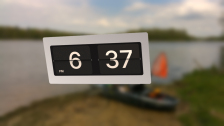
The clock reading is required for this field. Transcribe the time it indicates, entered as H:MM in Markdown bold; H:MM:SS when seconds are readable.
**6:37**
